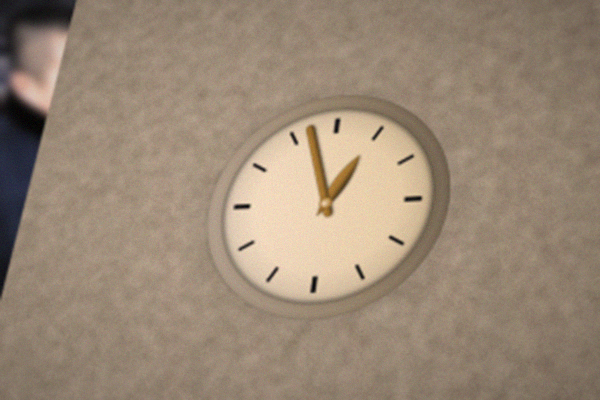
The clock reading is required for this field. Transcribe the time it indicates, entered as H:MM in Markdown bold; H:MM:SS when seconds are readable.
**12:57**
